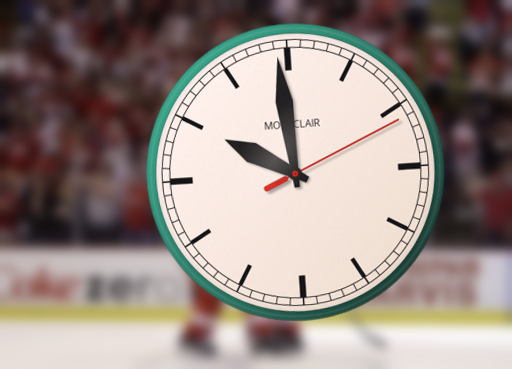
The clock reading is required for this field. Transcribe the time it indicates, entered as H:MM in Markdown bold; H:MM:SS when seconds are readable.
**9:59:11**
